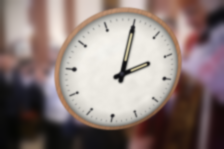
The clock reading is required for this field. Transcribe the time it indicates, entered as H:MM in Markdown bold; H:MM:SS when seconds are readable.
**2:00**
